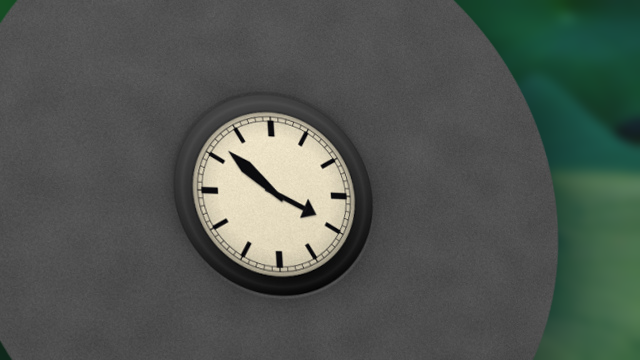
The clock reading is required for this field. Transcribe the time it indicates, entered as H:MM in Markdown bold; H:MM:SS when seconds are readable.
**3:52**
